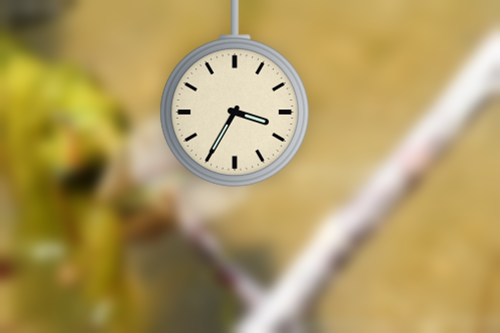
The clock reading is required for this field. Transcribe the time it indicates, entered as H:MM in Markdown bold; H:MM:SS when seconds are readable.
**3:35**
